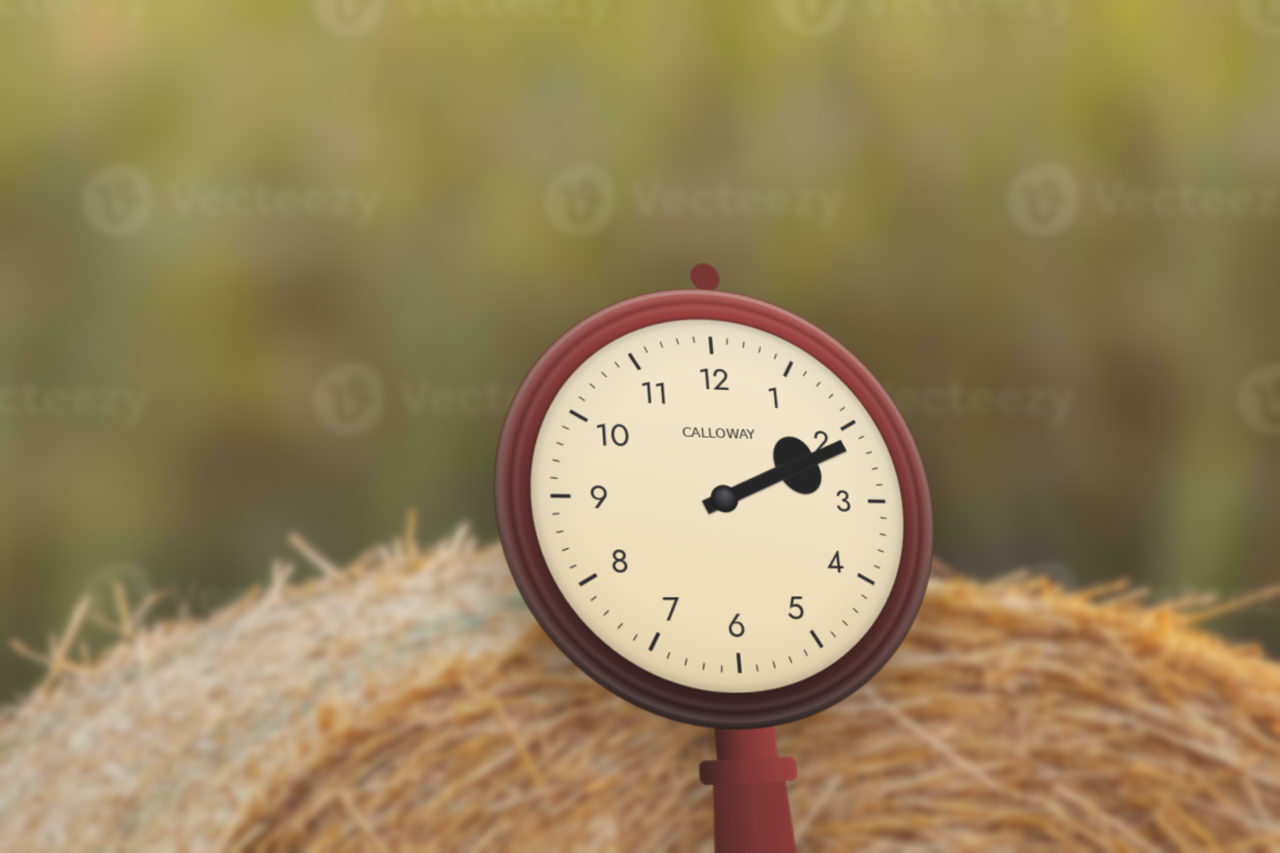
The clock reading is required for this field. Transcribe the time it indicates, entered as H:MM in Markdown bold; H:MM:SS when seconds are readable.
**2:11**
